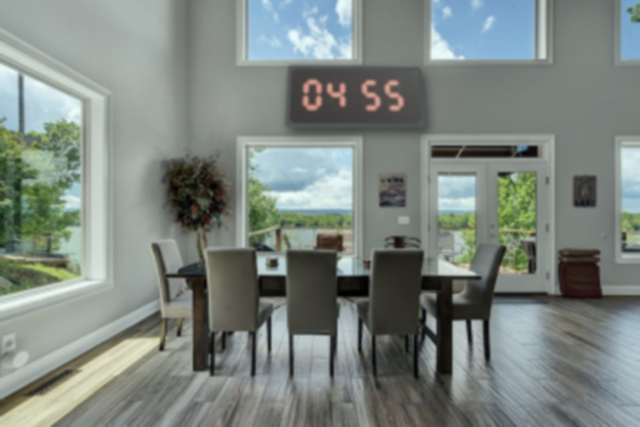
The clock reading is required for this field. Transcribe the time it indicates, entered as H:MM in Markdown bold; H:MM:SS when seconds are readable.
**4:55**
